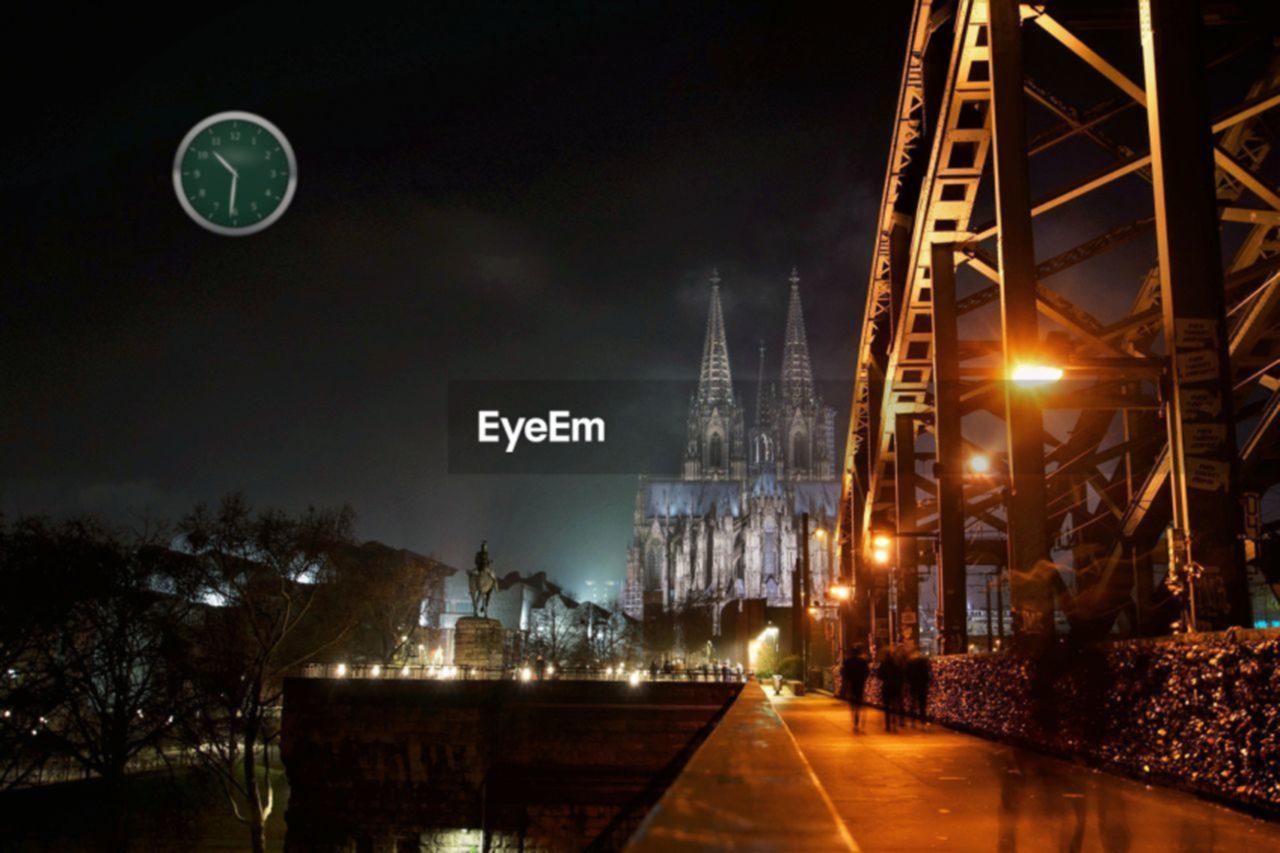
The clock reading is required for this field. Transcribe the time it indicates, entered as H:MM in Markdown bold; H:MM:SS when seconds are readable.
**10:31**
